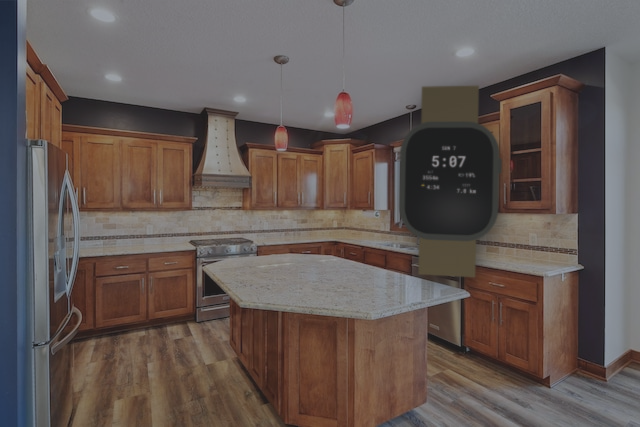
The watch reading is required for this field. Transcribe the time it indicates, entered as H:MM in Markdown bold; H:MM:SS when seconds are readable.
**5:07**
